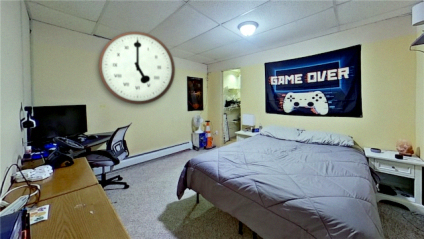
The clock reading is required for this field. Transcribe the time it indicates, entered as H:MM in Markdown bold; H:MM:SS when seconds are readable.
**5:00**
